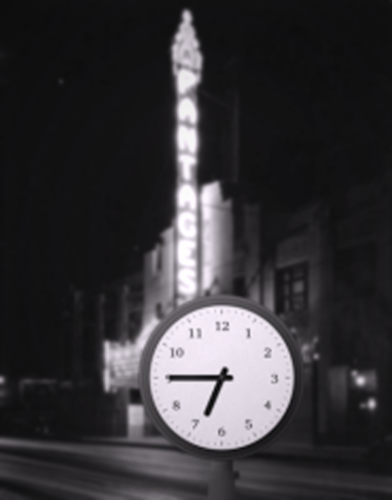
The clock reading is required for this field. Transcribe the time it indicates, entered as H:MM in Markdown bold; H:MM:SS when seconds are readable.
**6:45**
